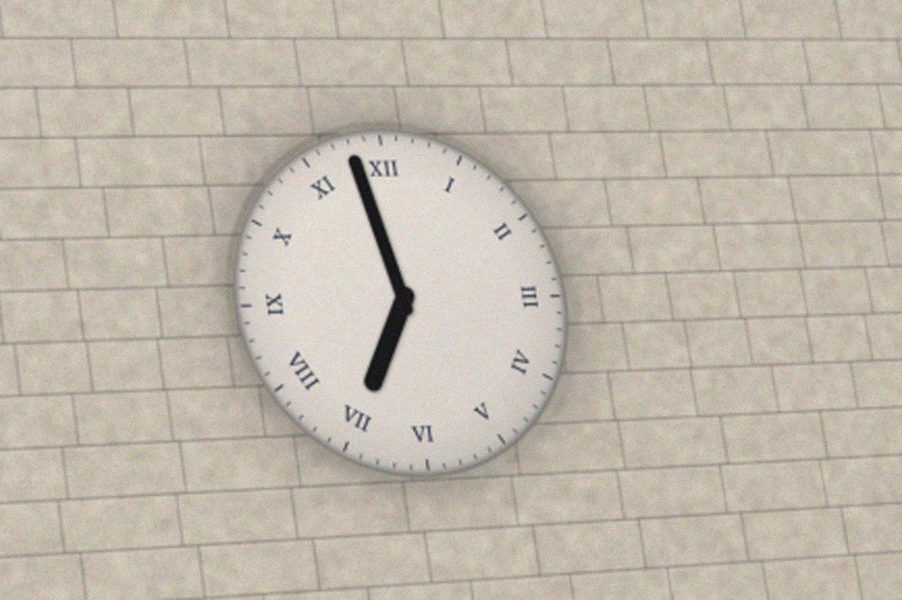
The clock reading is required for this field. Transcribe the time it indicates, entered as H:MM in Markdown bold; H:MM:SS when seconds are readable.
**6:58**
